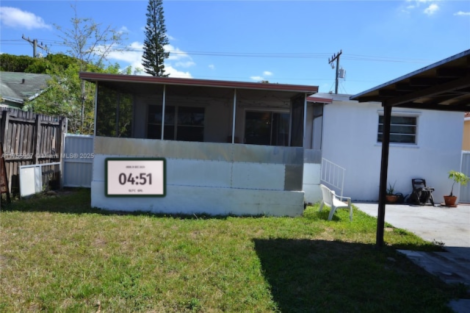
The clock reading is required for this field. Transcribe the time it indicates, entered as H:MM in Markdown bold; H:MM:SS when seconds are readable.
**4:51**
